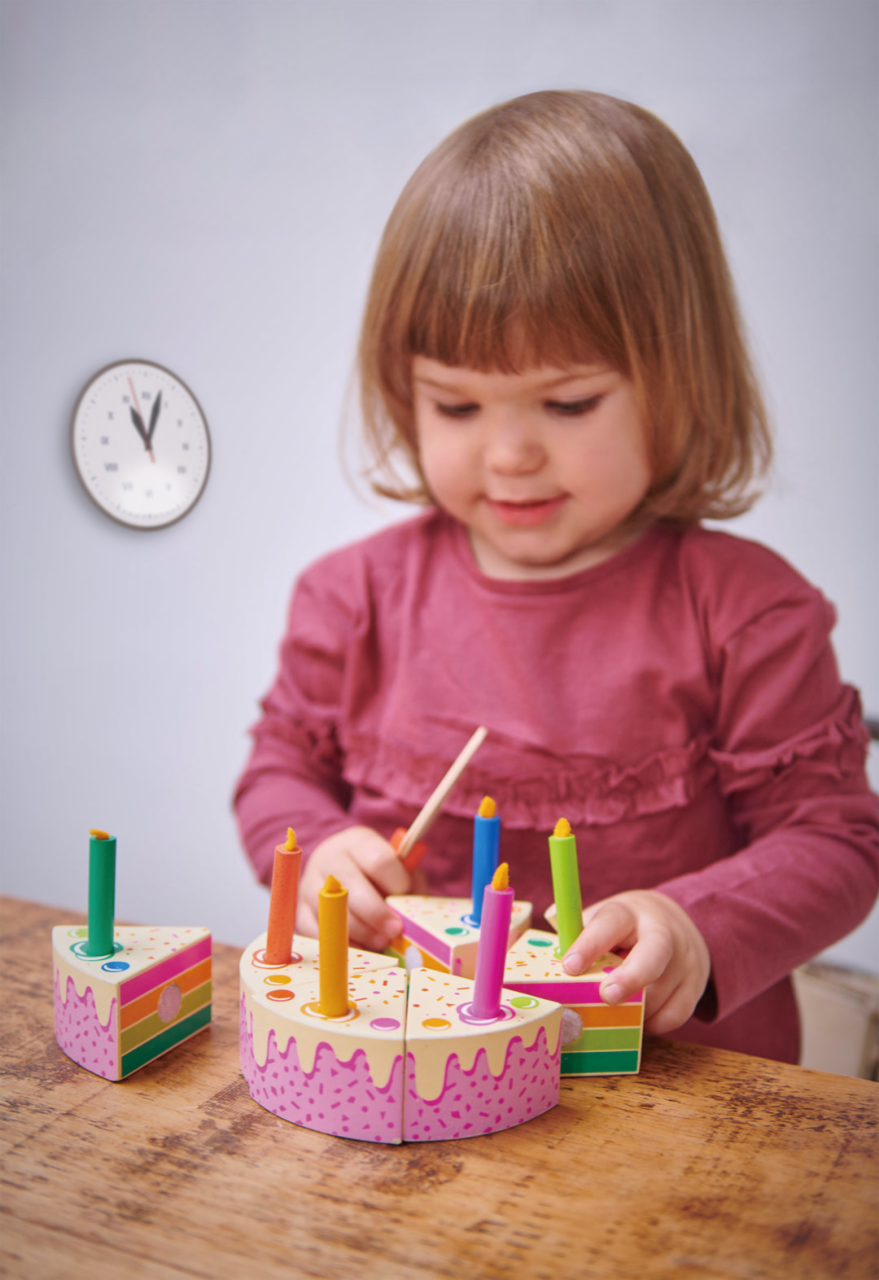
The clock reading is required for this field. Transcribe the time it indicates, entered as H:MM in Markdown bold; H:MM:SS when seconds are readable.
**11:02:57**
